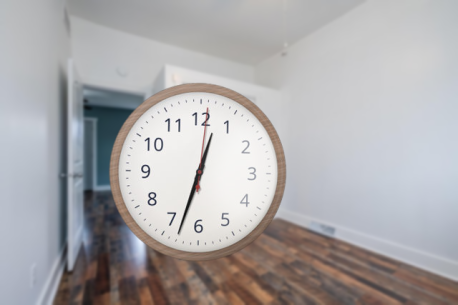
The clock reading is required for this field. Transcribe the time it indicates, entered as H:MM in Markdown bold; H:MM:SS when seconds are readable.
**12:33:01**
